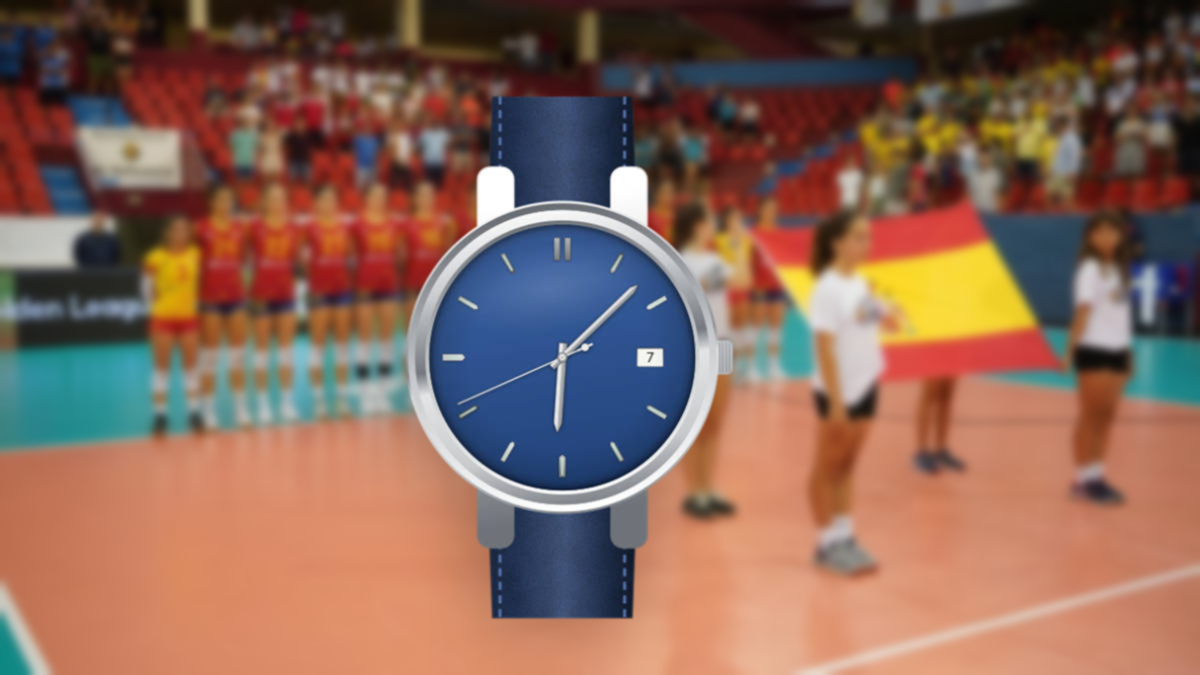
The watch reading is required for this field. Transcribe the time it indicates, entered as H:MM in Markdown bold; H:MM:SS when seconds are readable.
**6:07:41**
